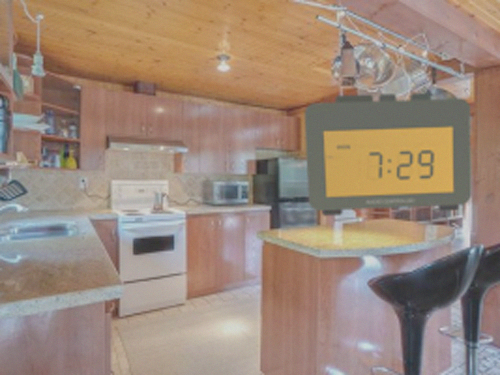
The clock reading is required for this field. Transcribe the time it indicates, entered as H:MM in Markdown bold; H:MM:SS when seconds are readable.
**7:29**
